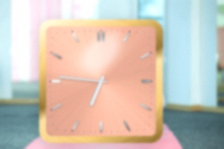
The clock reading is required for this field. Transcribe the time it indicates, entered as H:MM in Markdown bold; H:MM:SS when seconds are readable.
**6:46**
